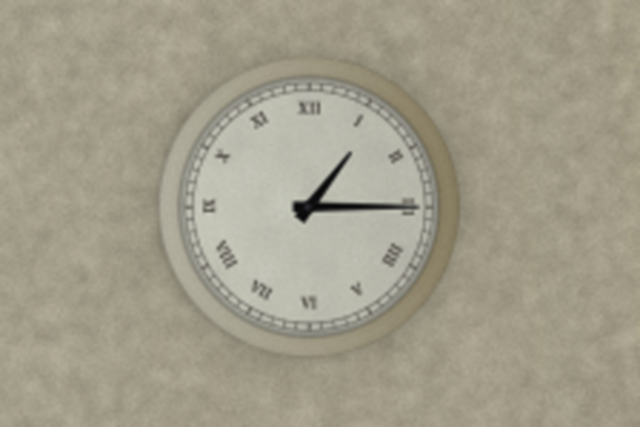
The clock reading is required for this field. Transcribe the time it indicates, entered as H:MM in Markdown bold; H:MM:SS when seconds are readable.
**1:15**
